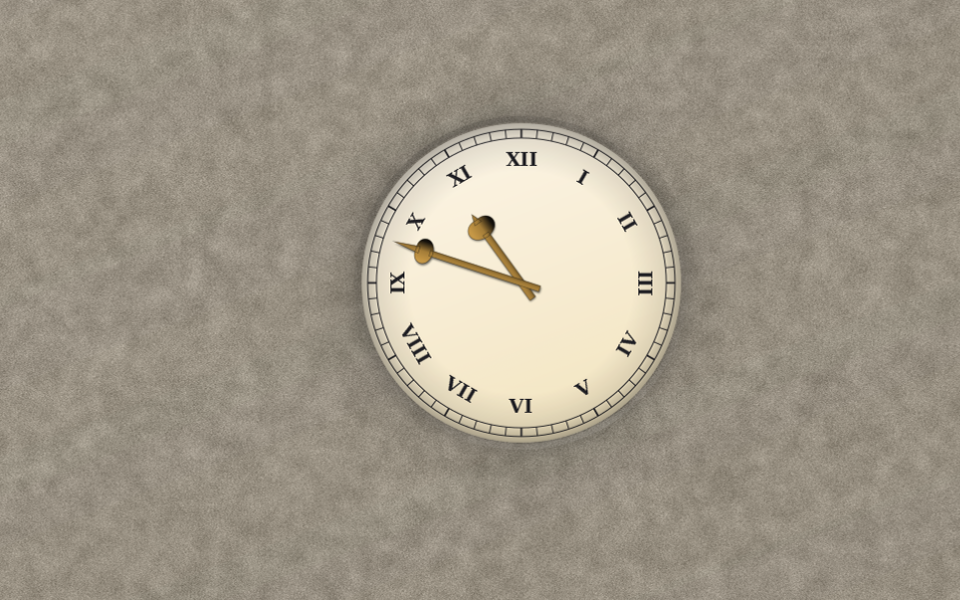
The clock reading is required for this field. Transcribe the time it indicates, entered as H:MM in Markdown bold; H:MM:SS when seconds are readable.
**10:48**
